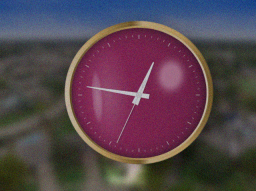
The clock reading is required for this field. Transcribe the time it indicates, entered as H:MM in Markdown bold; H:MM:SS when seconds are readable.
**12:46:34**
